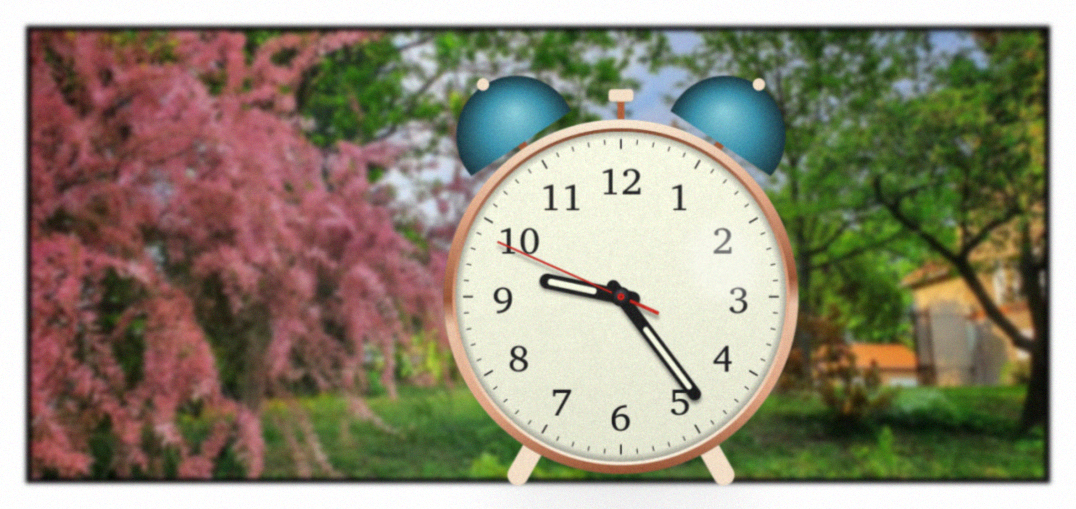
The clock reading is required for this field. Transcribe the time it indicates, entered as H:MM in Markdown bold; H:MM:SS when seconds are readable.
**9:23:49**
